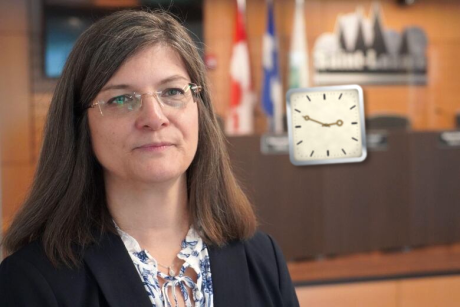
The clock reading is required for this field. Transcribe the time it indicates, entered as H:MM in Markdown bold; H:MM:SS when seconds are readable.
**2:49**
